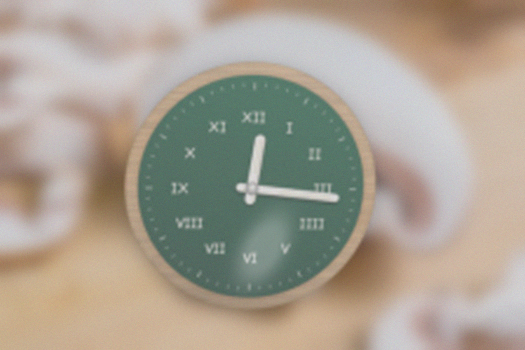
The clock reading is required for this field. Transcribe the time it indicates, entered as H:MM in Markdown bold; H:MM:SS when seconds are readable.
**12:16**
